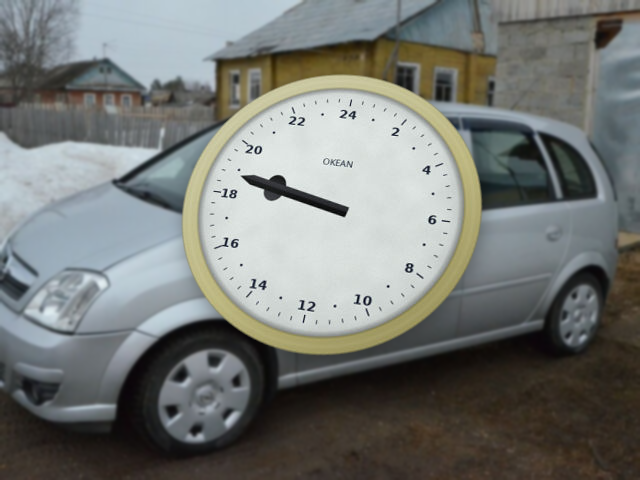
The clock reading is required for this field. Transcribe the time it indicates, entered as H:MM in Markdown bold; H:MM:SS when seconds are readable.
**18:47**
